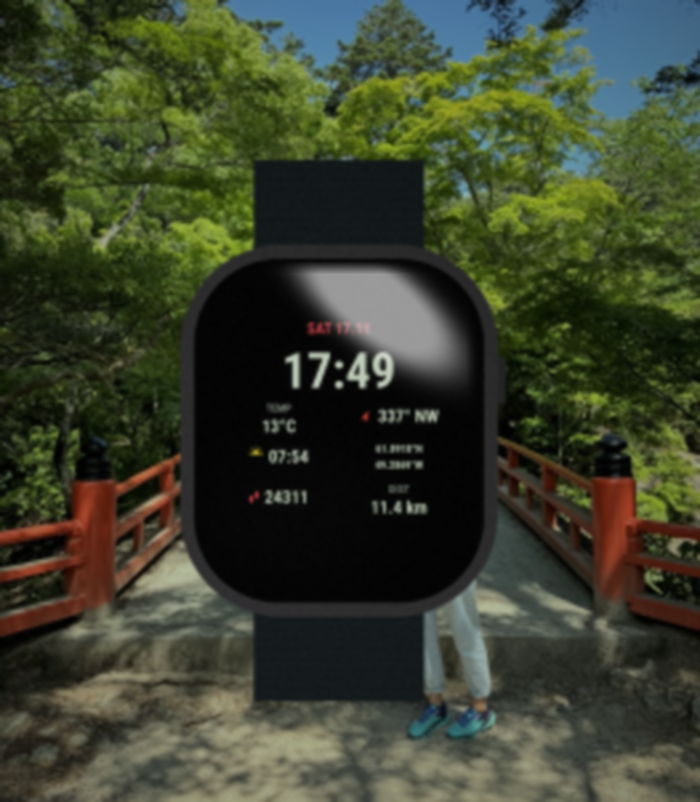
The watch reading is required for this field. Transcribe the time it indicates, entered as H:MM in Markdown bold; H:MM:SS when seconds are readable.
**17:49**
